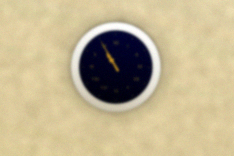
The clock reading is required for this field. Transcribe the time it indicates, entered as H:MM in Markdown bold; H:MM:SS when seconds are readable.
**10:55**
